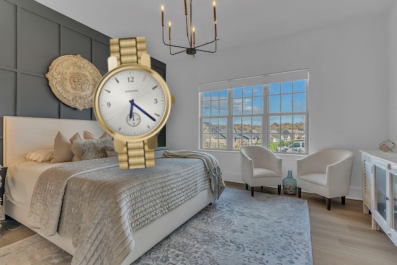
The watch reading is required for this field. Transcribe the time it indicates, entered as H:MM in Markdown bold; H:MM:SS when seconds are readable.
**6:22**
